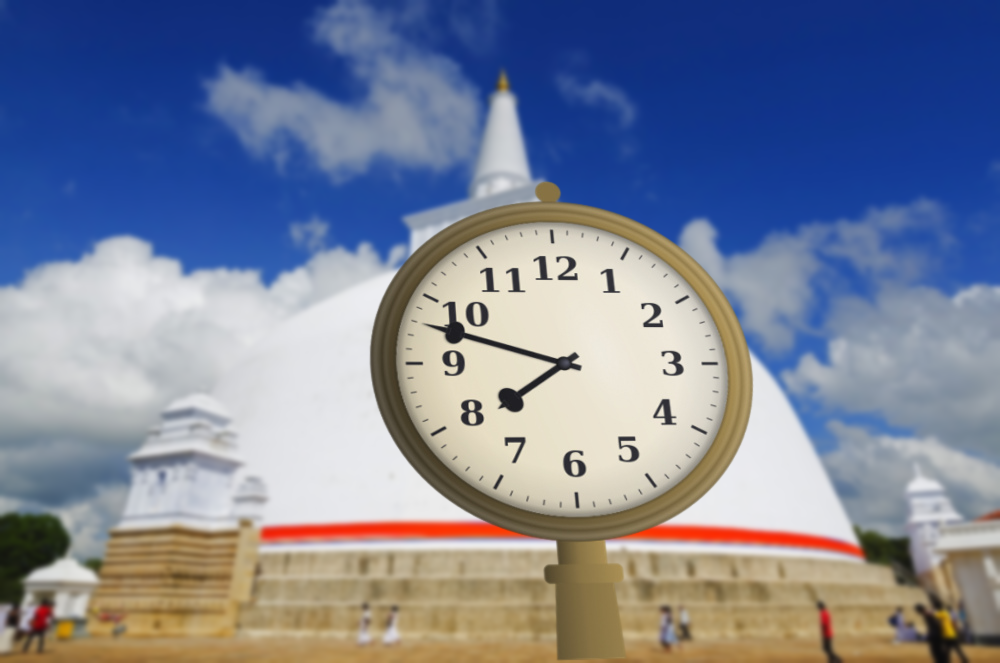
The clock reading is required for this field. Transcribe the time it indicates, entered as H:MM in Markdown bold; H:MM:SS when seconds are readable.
**7:48**
